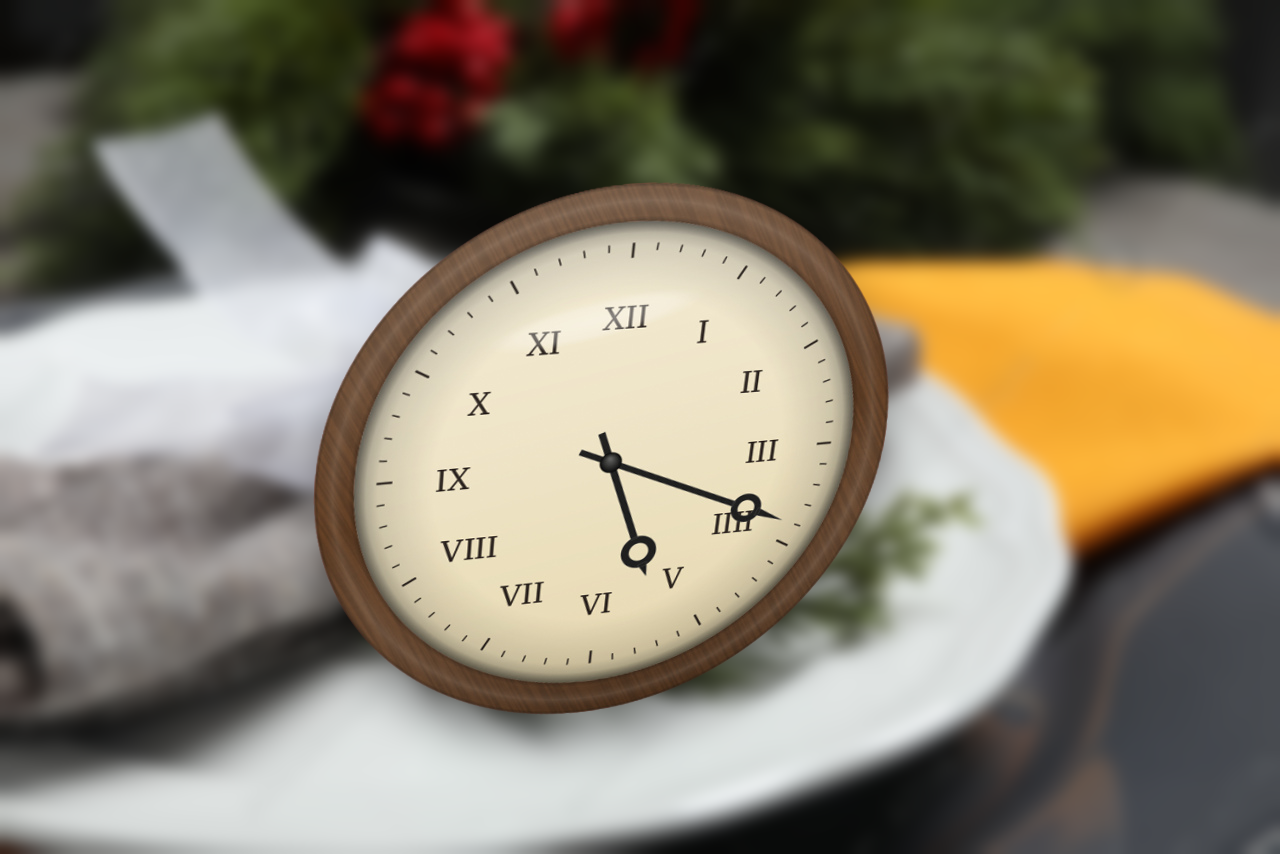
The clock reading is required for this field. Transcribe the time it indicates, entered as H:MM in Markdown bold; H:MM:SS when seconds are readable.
**5:19**
